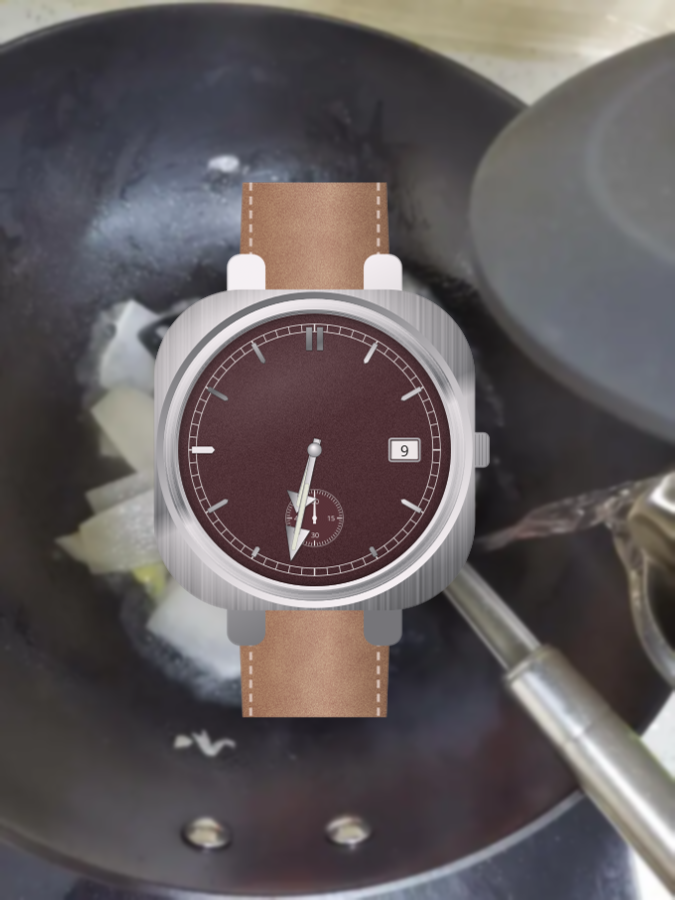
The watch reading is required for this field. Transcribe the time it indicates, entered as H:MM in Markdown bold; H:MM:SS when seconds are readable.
**6:32**
